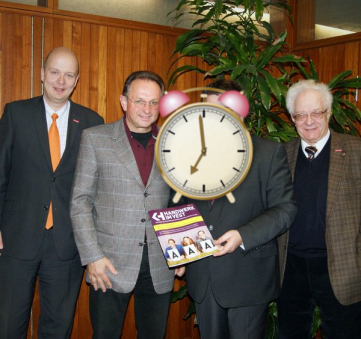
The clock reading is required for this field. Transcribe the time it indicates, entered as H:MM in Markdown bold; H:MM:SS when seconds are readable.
**6:59**
